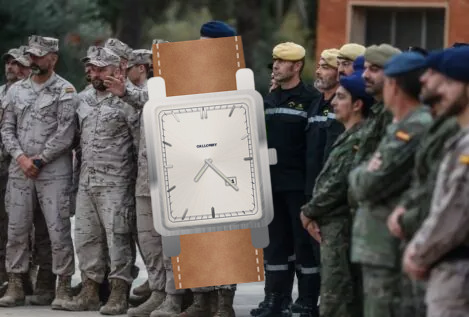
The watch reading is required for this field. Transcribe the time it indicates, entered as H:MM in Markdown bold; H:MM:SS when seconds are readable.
**7:23**
